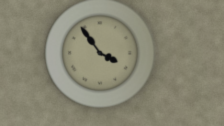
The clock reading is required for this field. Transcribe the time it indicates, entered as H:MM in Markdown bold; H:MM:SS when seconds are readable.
**3:54**
